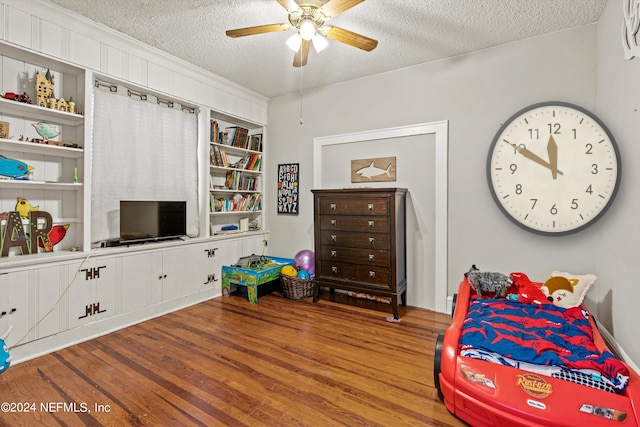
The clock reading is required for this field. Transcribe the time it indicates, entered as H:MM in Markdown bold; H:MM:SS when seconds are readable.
**11:50**
